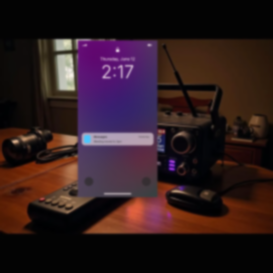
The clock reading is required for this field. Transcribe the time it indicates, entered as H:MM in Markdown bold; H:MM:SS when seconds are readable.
**2:17**
